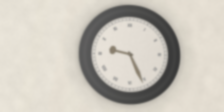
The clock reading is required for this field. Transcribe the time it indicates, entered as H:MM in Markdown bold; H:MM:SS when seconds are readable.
**9:26**
